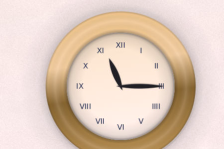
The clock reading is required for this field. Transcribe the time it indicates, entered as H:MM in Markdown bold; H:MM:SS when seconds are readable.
**11:15**
